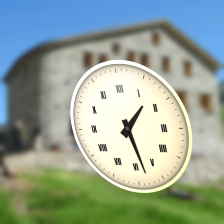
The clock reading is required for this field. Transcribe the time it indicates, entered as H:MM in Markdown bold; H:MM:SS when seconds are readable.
**1:28**
